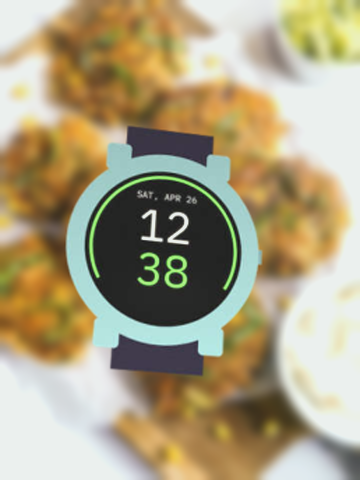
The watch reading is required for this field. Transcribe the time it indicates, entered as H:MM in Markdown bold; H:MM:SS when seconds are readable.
**12:38**
